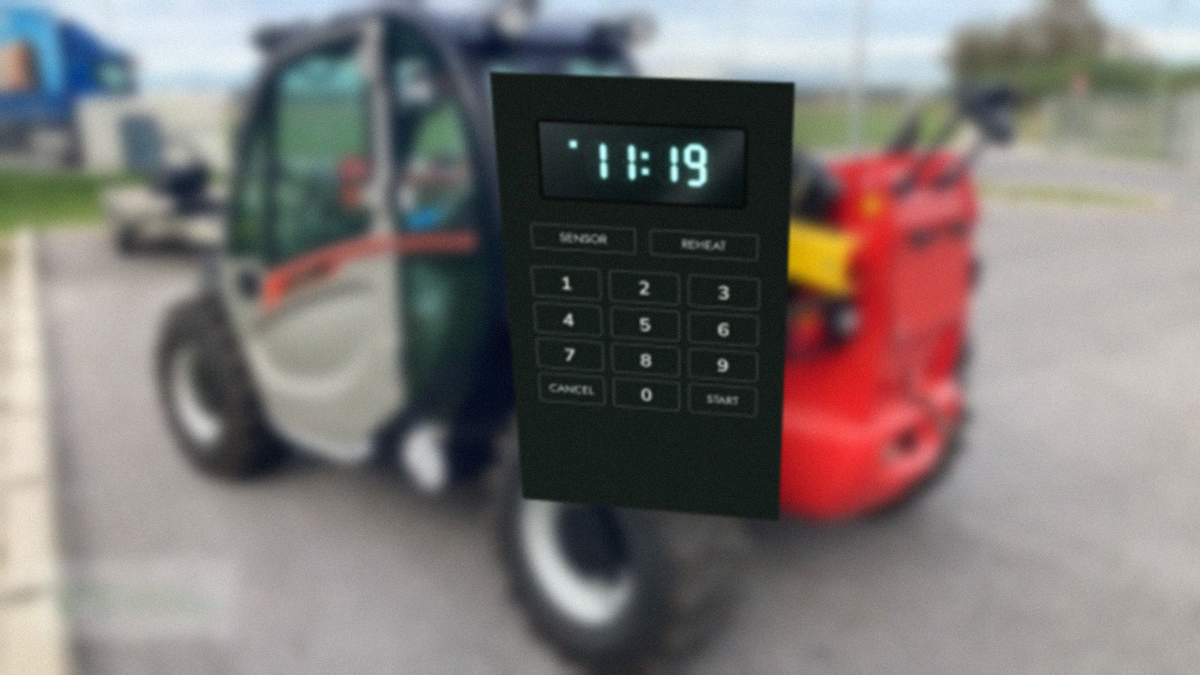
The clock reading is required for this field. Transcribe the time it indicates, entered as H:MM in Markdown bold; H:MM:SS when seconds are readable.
**11:19**
